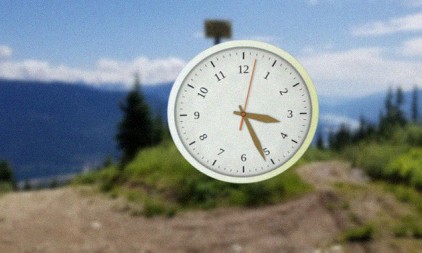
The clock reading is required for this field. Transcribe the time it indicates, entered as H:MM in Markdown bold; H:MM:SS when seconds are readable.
**3:26:02**
